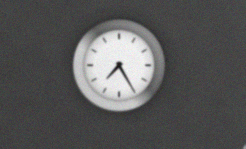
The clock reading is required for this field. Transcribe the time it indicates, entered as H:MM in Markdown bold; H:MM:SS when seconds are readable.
**7:25**
